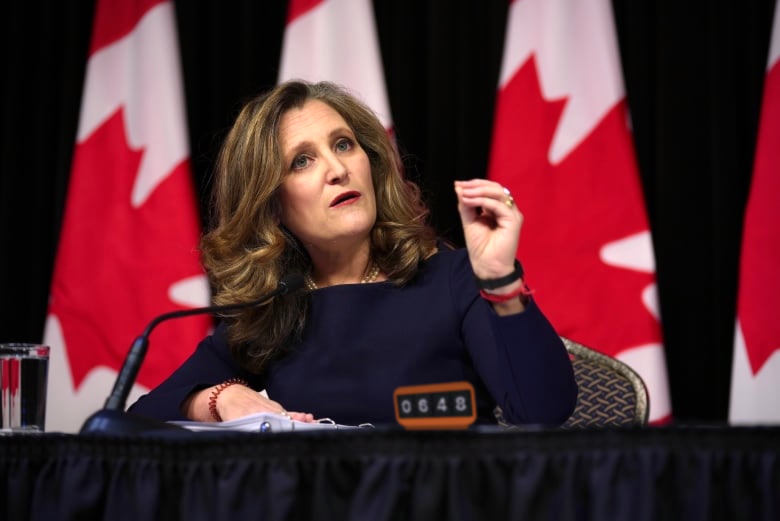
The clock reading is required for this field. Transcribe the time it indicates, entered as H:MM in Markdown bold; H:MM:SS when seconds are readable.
**6:48**
